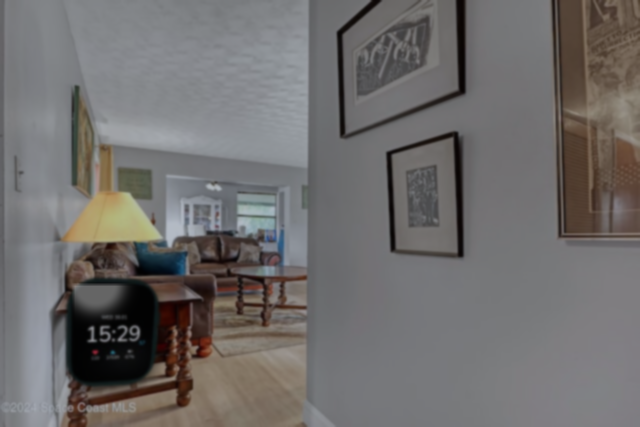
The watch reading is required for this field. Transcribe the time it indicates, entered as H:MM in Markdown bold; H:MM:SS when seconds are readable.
**15:29**
